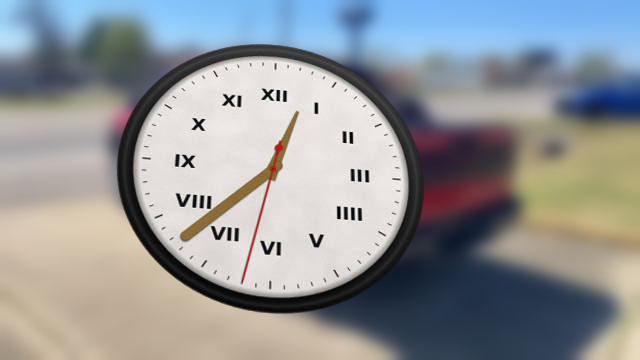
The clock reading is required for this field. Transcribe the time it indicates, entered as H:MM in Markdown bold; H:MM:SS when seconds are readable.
**12:37:32**
